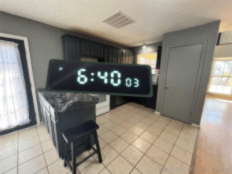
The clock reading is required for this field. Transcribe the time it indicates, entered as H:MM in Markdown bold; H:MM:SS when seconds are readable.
**6:40:03**
